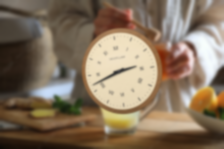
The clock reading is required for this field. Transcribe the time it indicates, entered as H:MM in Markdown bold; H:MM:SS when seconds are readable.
**2:42**
